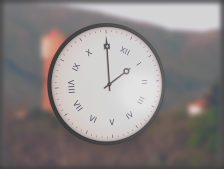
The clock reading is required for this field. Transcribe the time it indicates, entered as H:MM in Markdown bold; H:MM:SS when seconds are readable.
**12:55**
